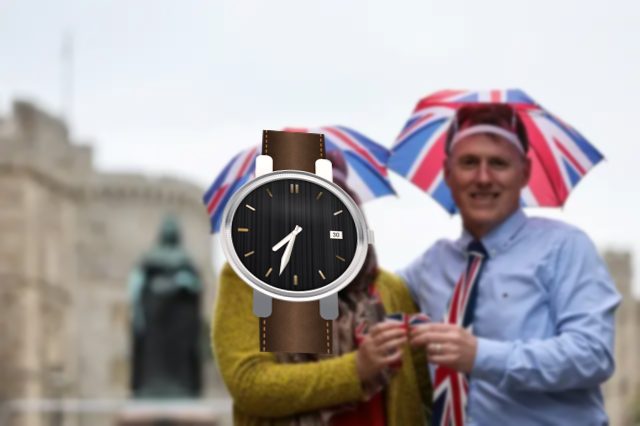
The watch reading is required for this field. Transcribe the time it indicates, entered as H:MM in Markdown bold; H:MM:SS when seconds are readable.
**7:33**
